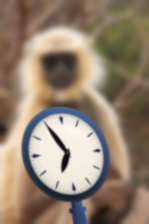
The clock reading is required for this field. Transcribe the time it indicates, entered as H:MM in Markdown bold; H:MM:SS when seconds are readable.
**6:55**
